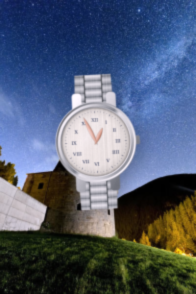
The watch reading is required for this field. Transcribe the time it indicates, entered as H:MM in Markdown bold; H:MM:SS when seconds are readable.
**12:56**
